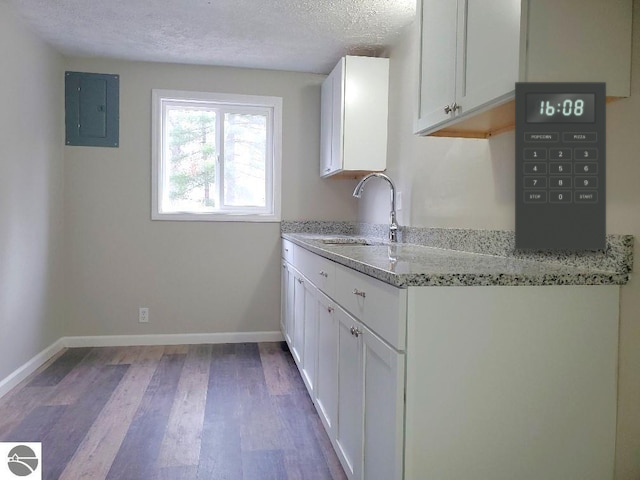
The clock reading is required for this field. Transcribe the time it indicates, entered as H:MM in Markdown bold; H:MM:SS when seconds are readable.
**16:08**
